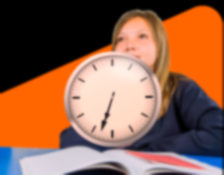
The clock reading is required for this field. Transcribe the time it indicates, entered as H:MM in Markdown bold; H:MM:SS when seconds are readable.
**6:33**
